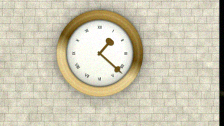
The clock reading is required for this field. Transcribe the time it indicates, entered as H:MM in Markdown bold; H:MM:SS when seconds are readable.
**1:22**
